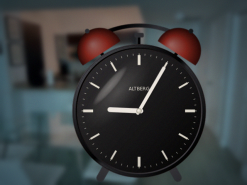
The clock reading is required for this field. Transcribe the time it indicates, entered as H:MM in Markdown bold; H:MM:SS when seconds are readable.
**9:05**
